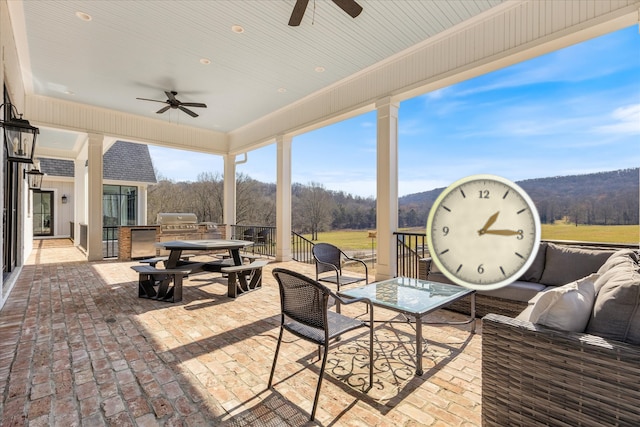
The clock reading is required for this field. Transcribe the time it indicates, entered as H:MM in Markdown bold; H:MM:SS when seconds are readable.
**1:15**
